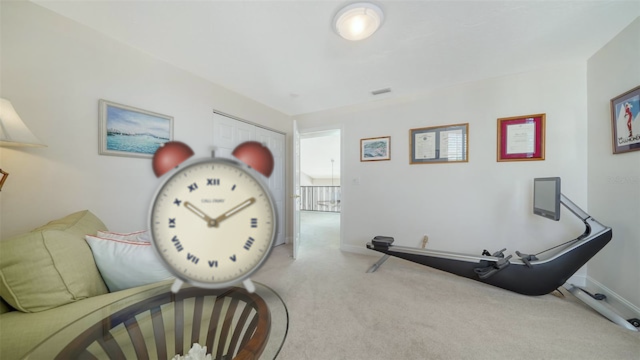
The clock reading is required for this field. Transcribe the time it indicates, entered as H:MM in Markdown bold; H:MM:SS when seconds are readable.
**10:10**
